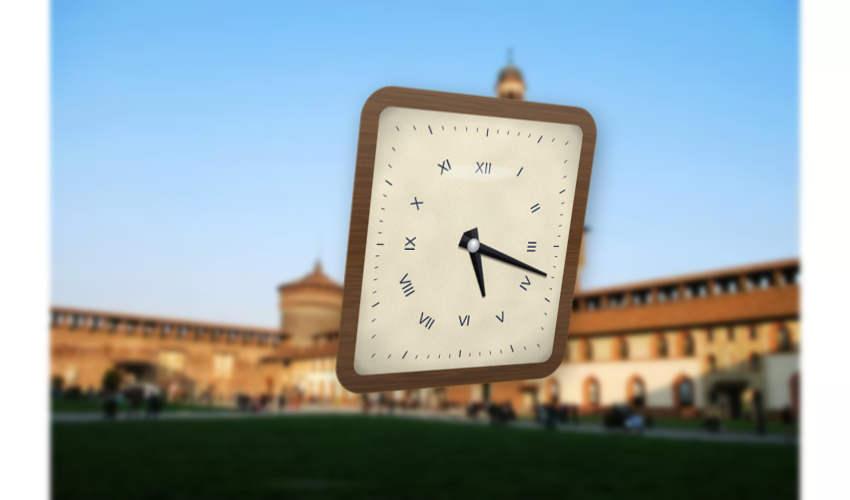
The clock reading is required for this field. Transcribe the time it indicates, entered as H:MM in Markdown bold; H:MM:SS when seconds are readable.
**5:18**
